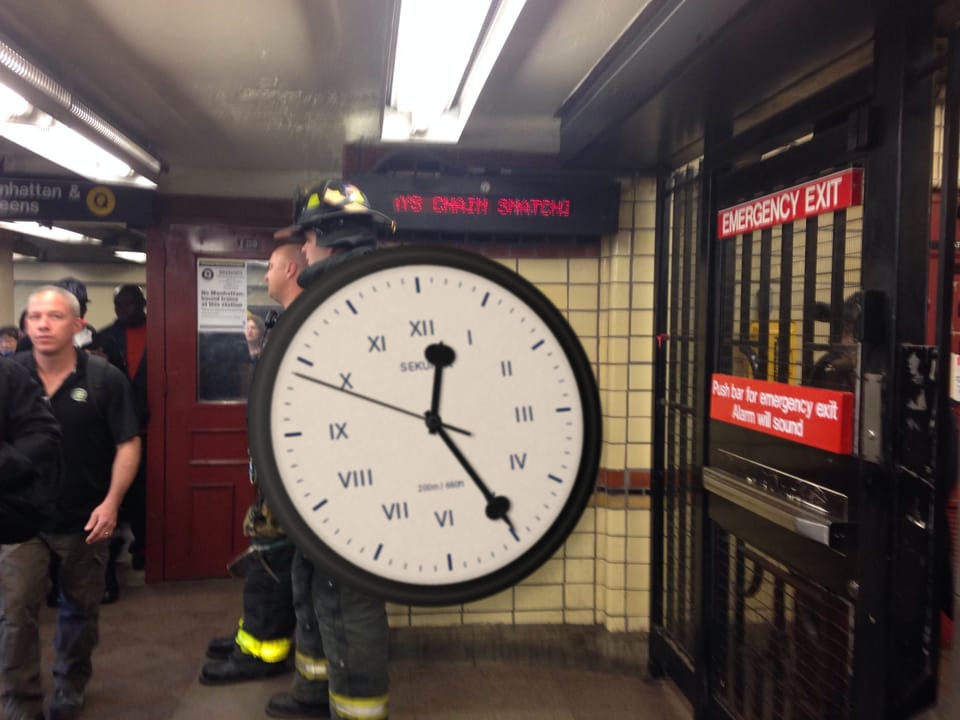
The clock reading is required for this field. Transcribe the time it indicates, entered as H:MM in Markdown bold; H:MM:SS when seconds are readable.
**12:24:49**
